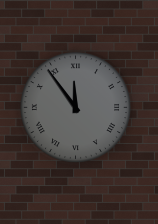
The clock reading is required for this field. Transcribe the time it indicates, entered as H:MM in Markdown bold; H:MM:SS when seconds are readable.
**11:54**
